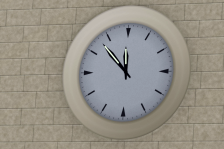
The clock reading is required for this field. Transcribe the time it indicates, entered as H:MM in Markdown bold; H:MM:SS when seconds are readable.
**11:53**
